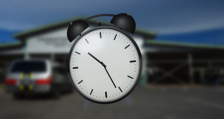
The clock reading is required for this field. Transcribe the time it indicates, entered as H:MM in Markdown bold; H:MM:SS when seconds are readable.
**10:26**
